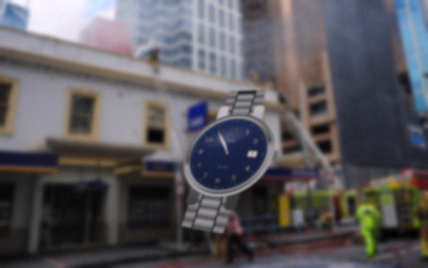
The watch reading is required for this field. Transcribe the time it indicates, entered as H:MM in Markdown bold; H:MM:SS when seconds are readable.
**10:54**
